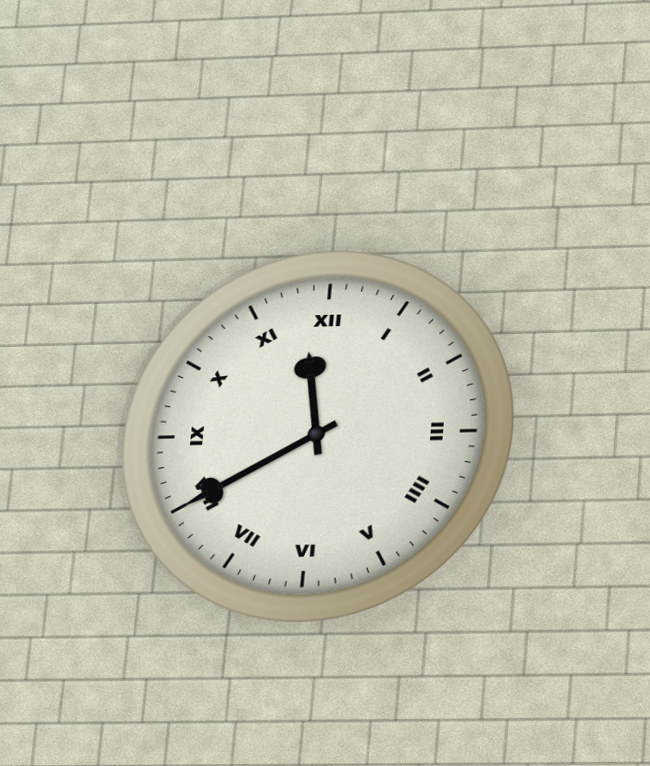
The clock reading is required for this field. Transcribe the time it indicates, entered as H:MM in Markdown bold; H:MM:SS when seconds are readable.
**11:40**
